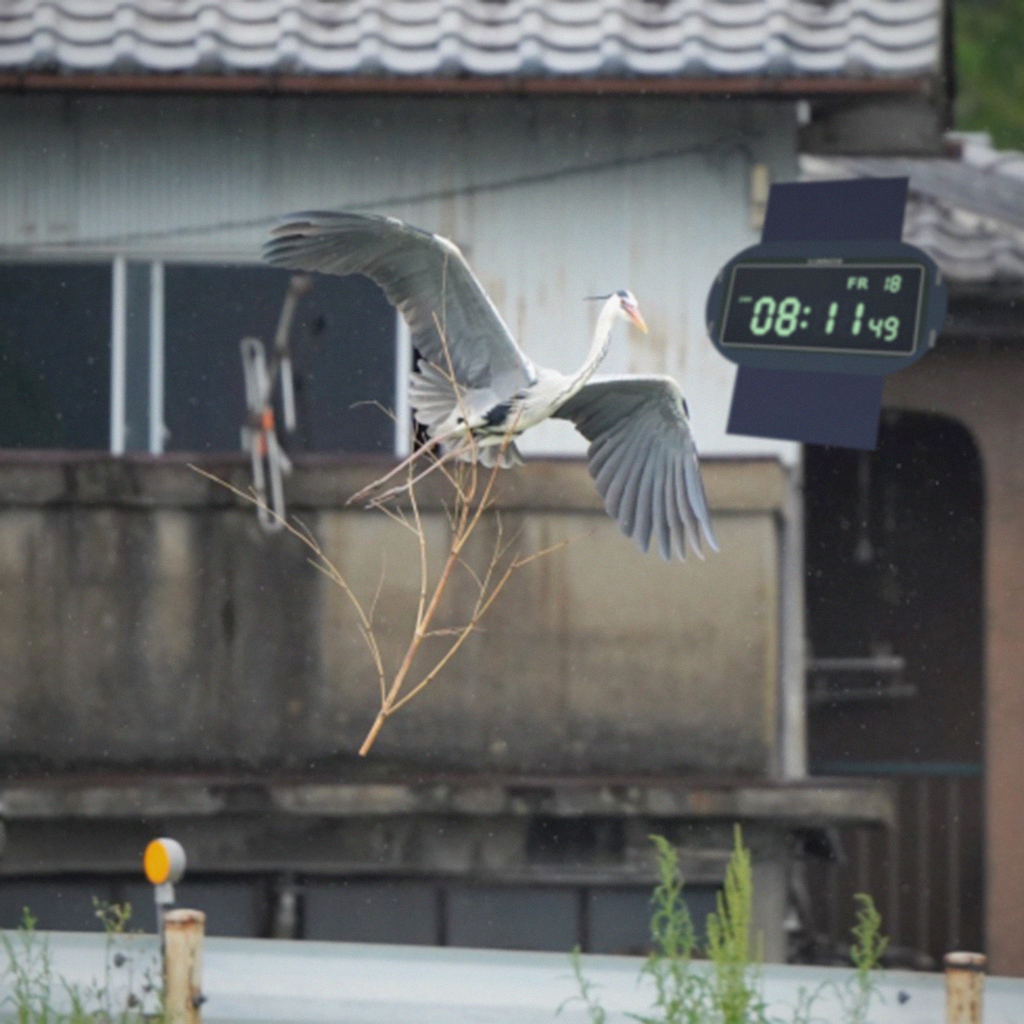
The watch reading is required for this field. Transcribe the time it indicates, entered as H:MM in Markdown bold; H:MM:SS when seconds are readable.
**8:11:49**
